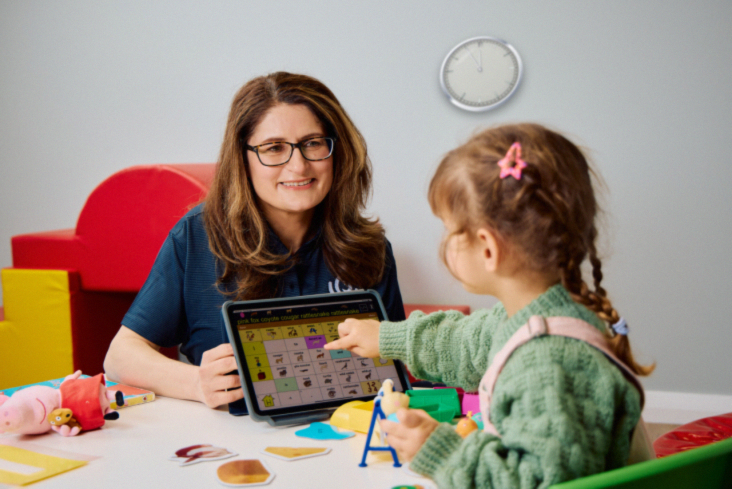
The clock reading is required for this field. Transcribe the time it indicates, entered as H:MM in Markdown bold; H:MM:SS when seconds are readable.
**11:55**
